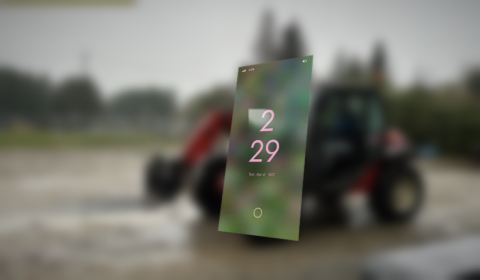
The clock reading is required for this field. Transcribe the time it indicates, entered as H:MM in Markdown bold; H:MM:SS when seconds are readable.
**2:29**
